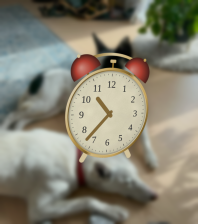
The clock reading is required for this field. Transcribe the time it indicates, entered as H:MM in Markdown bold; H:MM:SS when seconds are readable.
**10:37**
